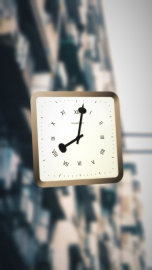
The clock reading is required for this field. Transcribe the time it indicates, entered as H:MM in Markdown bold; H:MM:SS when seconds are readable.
**8:02**
